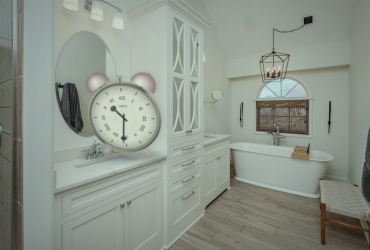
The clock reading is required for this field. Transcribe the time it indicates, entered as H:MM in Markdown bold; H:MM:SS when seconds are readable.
**10:31**
